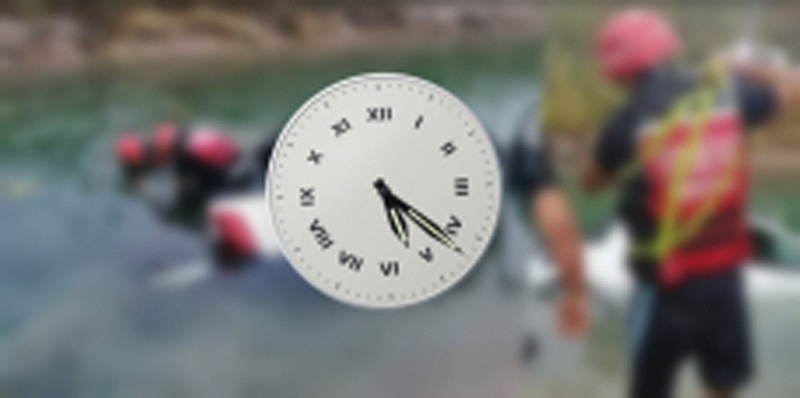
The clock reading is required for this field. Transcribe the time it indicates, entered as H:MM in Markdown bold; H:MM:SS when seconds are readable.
**5:22**
